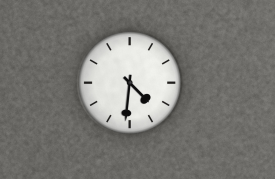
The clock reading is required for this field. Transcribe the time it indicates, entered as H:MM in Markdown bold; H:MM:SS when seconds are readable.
**4:31**
